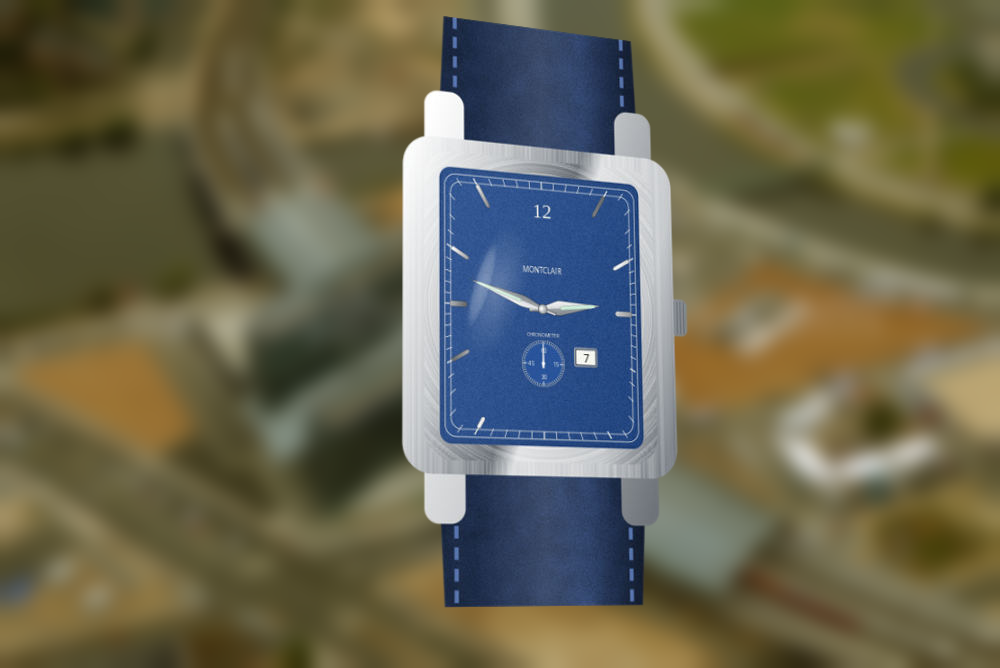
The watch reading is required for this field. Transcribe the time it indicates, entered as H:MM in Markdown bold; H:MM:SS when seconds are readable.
**2:48**
